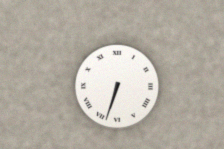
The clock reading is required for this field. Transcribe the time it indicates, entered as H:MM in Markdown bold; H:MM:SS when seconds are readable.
**6:33**
